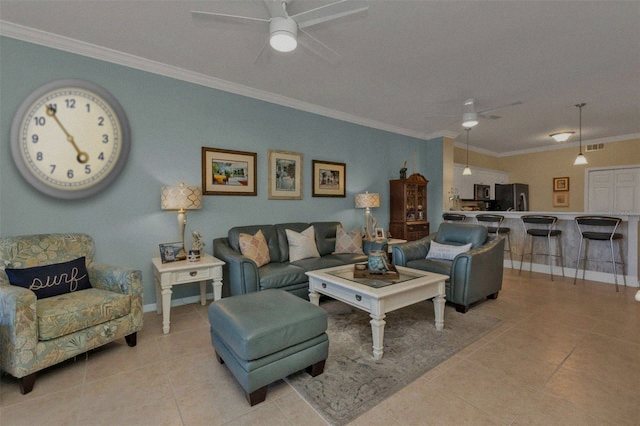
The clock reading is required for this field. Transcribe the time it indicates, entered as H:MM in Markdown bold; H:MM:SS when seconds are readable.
**4:54**
